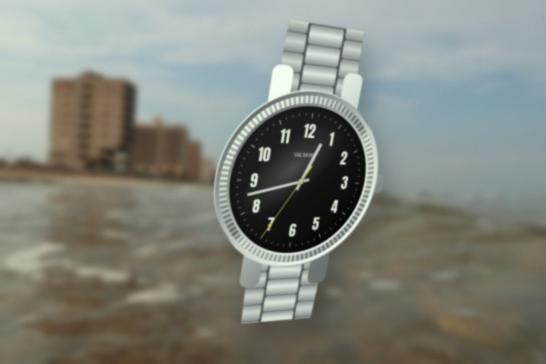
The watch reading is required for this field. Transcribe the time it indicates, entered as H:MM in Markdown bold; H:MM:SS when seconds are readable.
**12:42:35**
